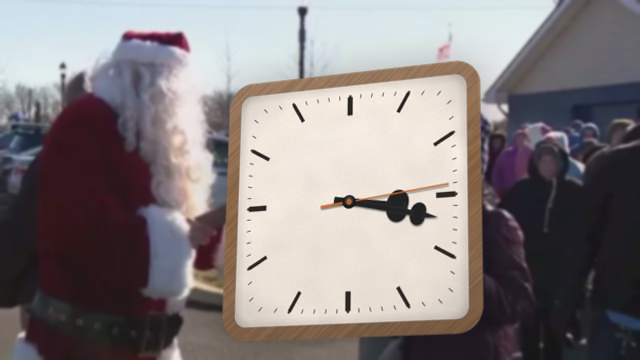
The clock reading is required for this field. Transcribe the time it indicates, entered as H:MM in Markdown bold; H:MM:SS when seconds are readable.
**3:17:14**
